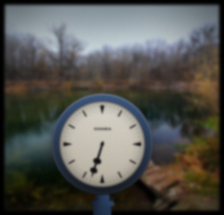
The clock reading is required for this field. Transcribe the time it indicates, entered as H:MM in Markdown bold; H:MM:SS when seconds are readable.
**6:33**
